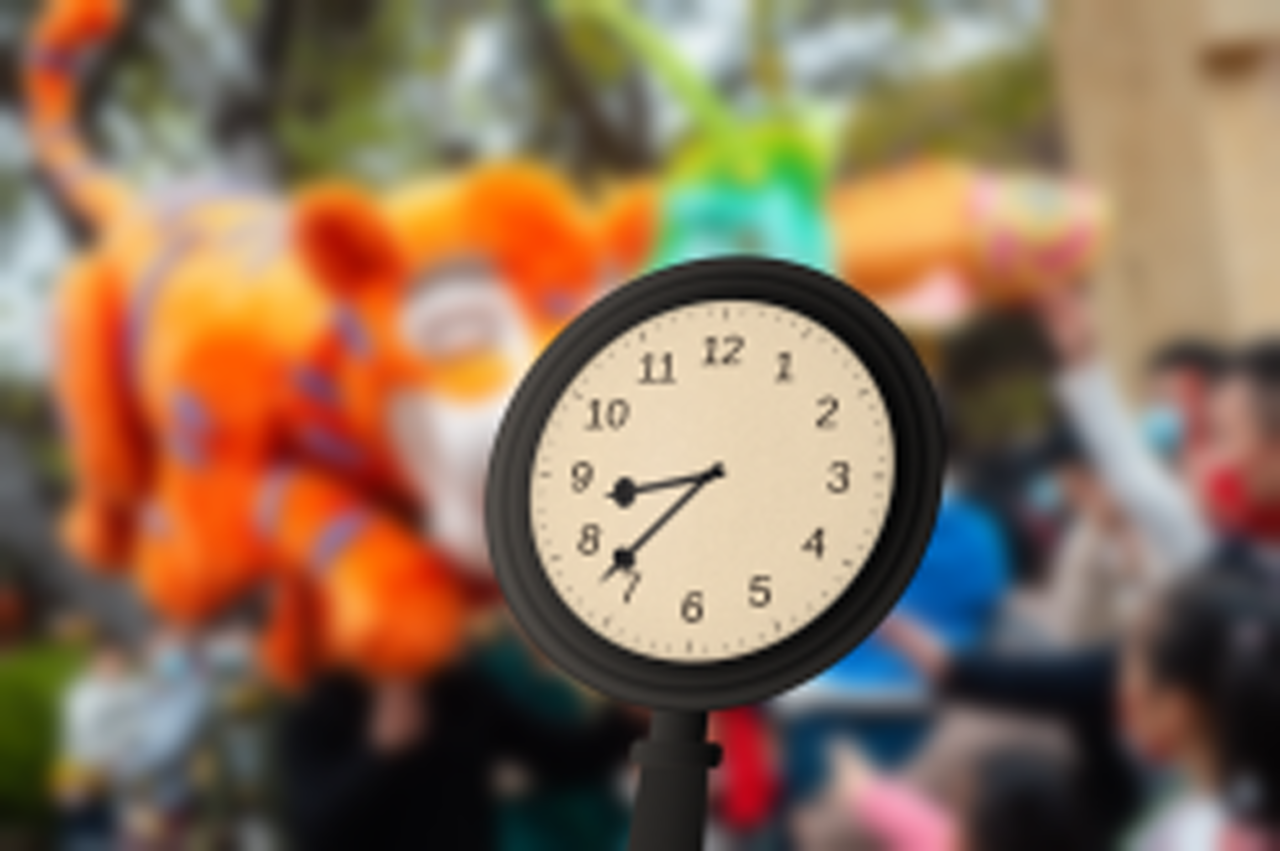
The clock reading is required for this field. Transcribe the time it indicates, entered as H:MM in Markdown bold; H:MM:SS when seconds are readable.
**8:37**
